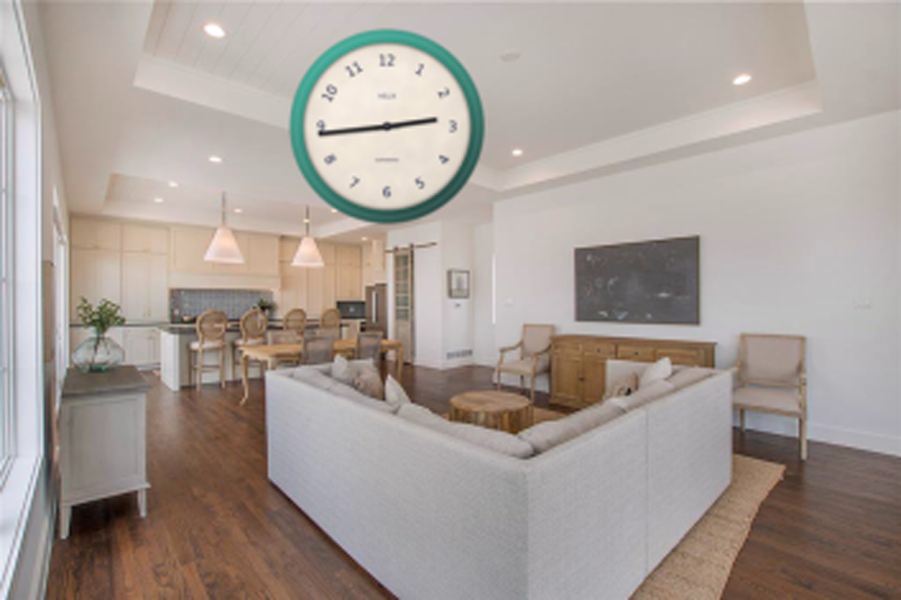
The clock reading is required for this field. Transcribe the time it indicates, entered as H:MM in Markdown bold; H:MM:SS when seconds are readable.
**2:44**
